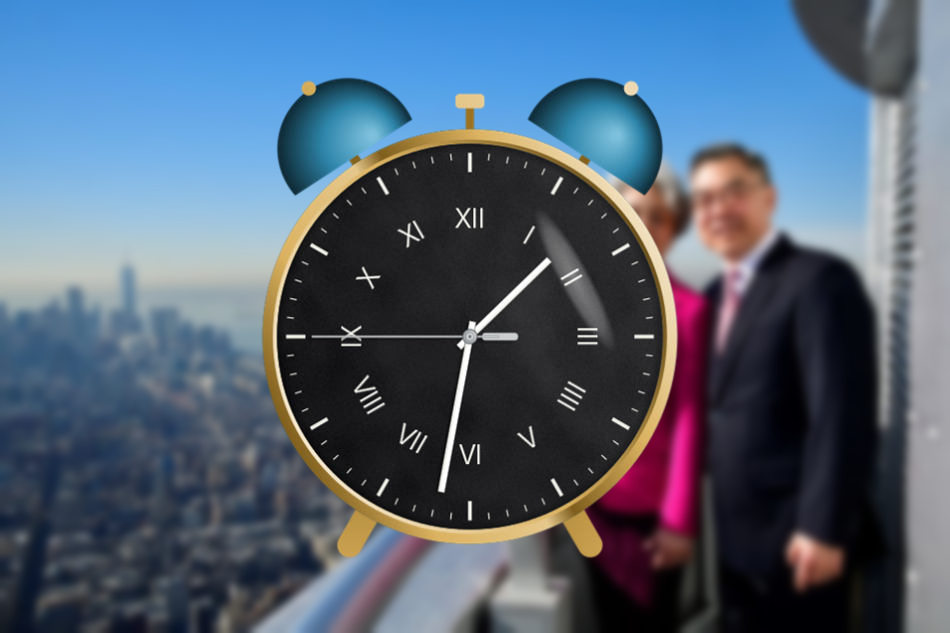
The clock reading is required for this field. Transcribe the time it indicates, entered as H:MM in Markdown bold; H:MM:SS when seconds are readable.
**1:31:45**
